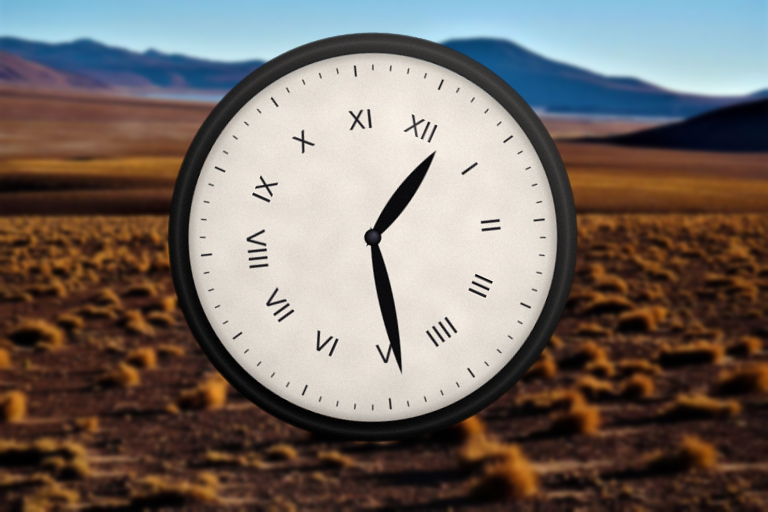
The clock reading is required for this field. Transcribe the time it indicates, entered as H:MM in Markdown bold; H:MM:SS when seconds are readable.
**12:24**
